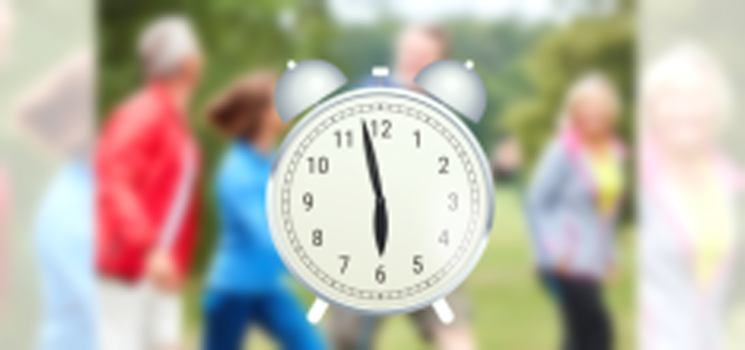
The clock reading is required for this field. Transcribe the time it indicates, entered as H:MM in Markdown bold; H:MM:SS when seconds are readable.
**5:58**
